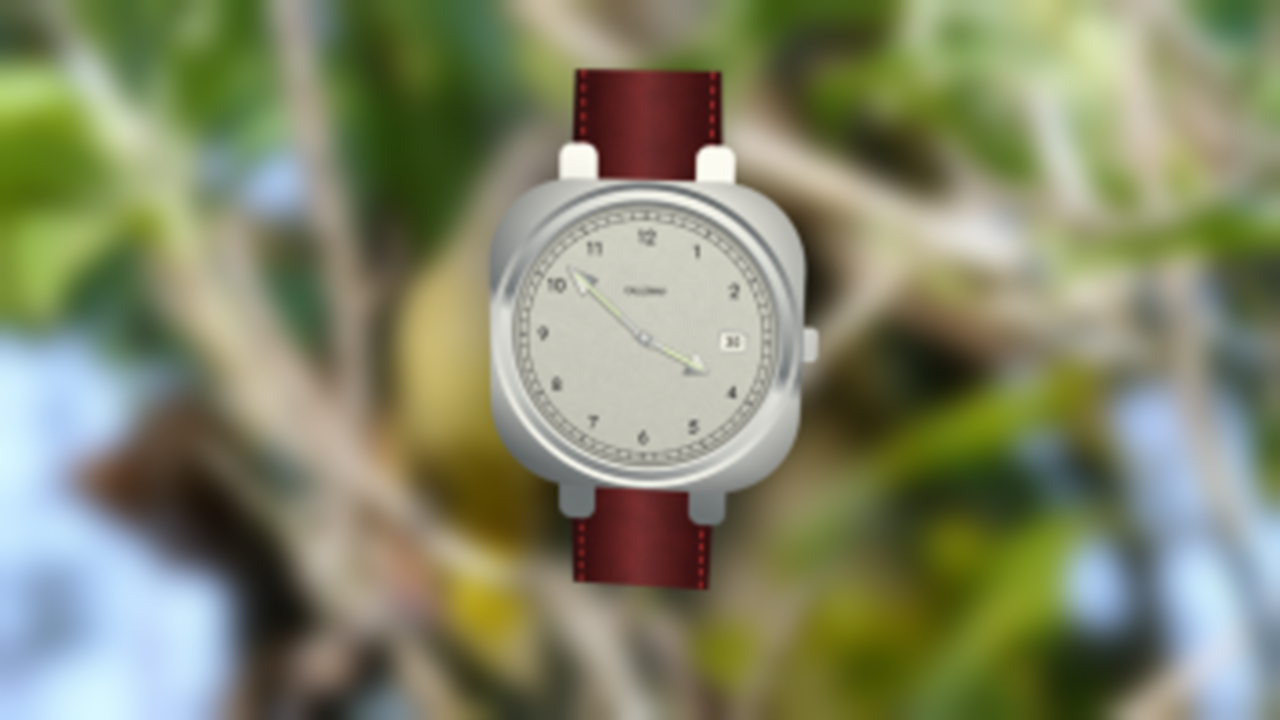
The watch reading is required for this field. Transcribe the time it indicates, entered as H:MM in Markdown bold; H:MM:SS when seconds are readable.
**3:52**
